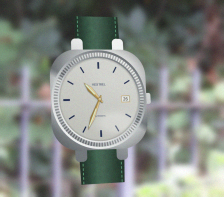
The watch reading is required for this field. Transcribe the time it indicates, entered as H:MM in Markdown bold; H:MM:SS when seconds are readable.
**10:34**
